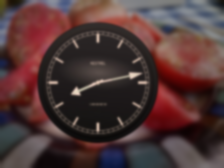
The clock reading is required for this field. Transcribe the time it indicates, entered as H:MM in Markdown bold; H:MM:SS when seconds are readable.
**8:13**
